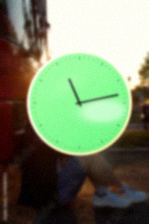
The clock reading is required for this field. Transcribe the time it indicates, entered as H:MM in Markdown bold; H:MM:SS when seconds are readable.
**11:13**
